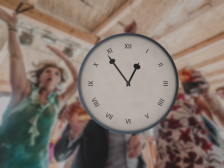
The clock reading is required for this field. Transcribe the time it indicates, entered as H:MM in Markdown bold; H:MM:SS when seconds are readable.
**12:54**
